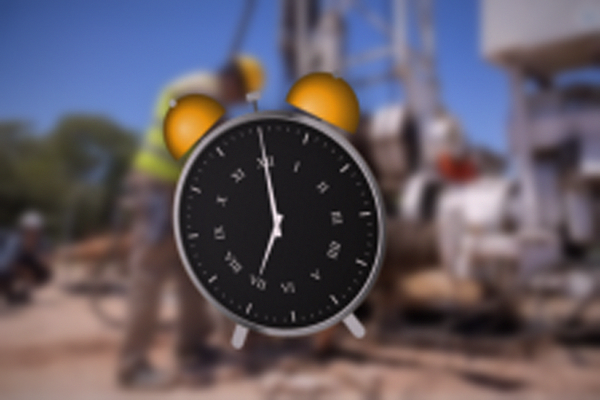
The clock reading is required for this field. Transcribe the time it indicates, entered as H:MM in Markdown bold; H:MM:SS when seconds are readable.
**7:00**
